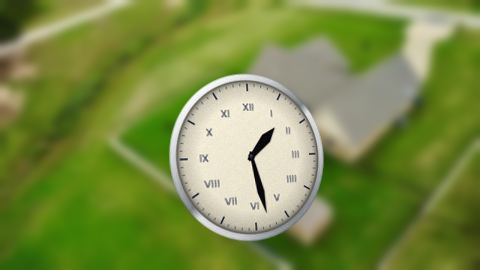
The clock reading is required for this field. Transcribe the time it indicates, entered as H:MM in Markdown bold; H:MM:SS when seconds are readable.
**1:28**
